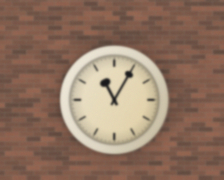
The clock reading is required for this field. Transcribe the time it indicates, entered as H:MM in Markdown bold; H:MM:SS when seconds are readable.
**11:05**
